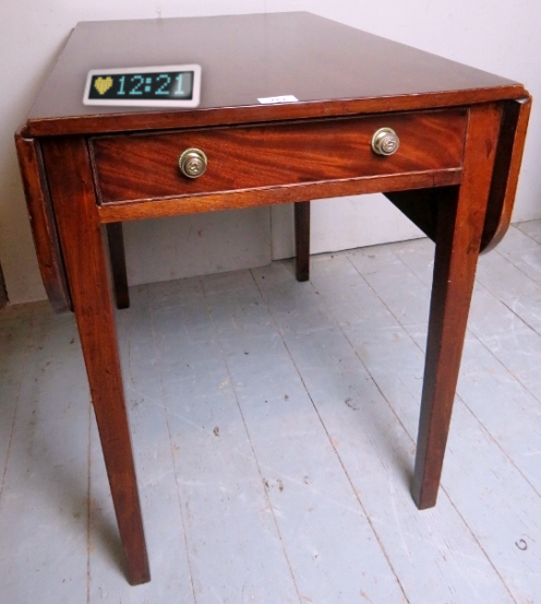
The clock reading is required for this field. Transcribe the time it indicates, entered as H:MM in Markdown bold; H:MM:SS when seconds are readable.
**12:21**
